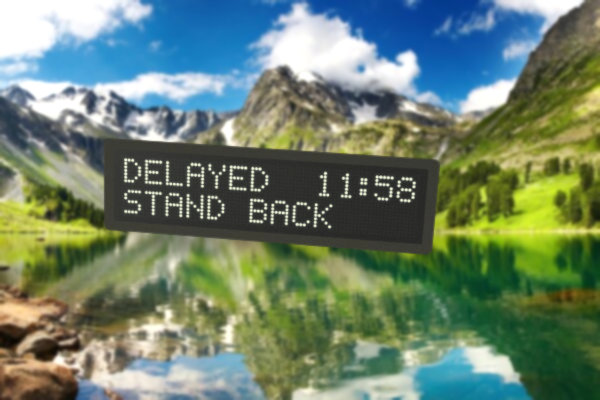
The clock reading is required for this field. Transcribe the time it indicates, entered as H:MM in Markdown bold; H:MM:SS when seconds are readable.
**11:58**
